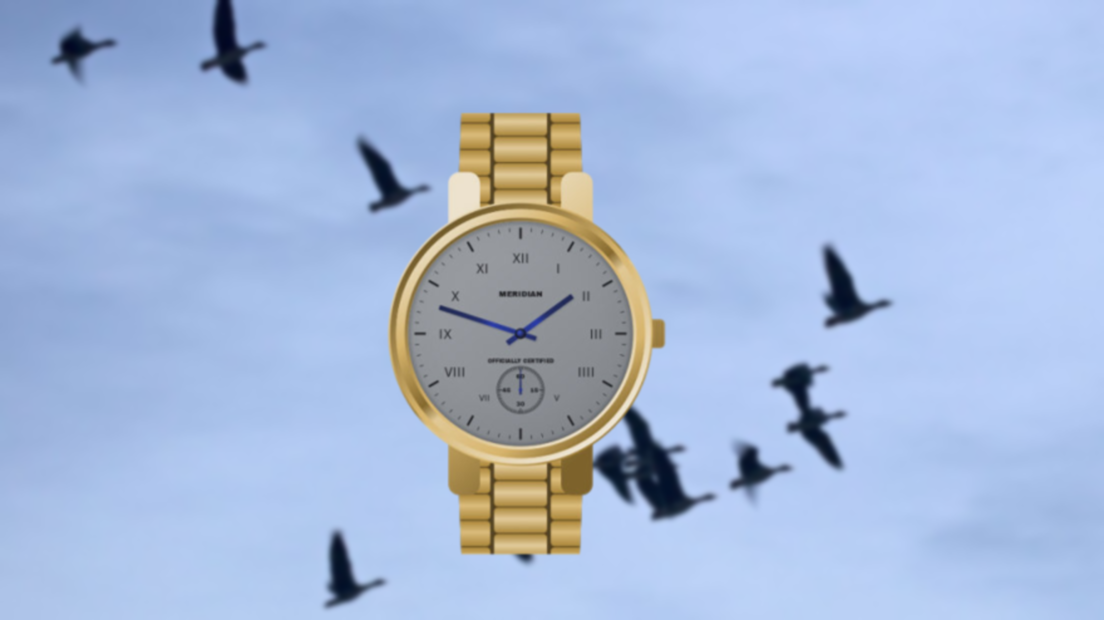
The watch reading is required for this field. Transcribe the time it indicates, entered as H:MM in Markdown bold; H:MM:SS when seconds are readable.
**1:48**
